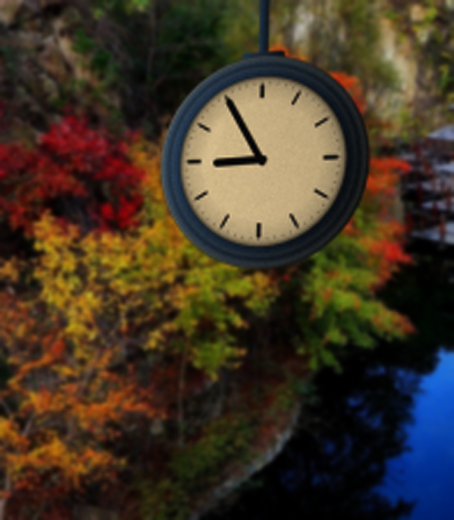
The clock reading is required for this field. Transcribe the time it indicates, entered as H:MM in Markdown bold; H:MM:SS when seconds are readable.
**8:55**
